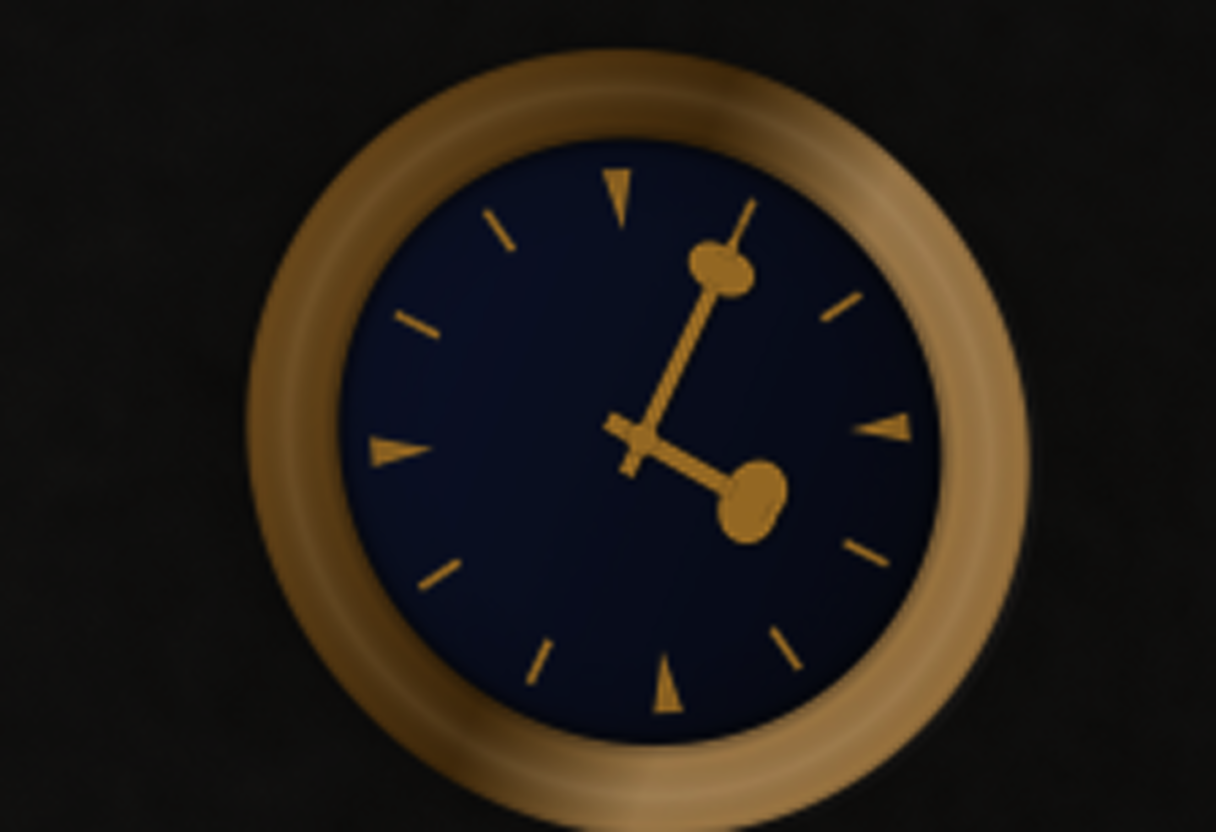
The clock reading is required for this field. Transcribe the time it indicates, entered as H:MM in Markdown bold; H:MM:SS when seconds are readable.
**4:05**
